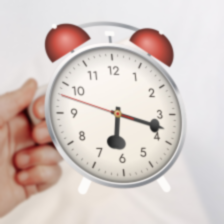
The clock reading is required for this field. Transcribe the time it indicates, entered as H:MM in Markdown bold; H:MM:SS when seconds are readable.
**6:17:48**
